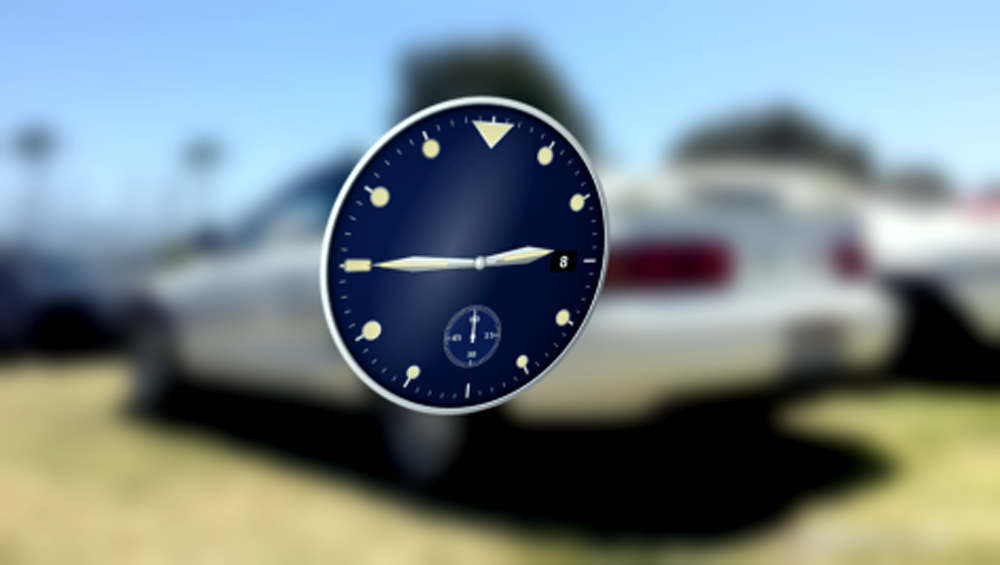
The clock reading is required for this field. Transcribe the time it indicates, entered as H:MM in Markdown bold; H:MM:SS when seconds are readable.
**2:45**
